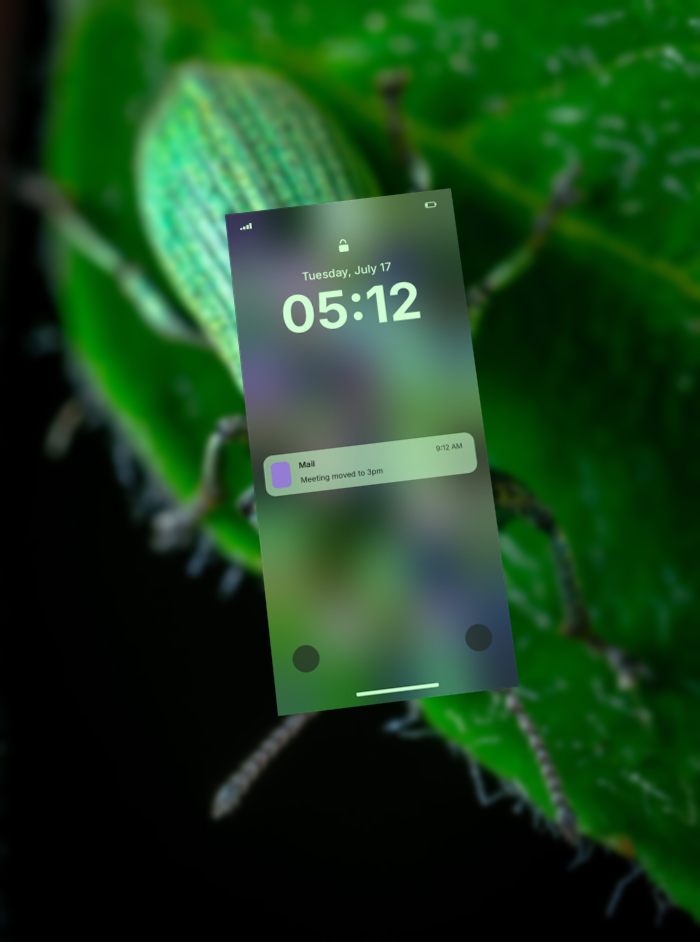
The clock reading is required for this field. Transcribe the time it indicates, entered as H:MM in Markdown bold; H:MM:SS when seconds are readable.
**5:12**
